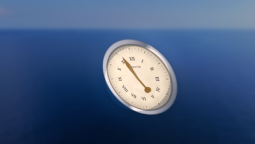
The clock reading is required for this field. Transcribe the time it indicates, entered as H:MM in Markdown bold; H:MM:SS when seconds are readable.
**4:56**
